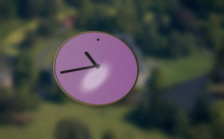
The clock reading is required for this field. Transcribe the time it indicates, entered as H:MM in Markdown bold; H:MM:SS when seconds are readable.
**10:42**
